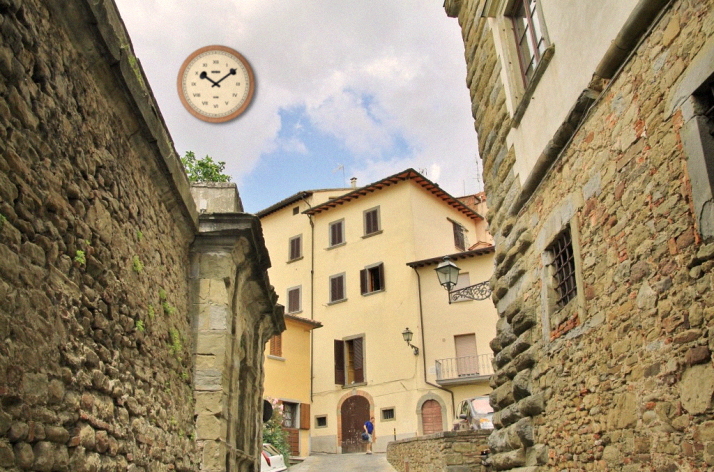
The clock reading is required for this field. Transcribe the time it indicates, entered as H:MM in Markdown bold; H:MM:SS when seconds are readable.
**10:09**
